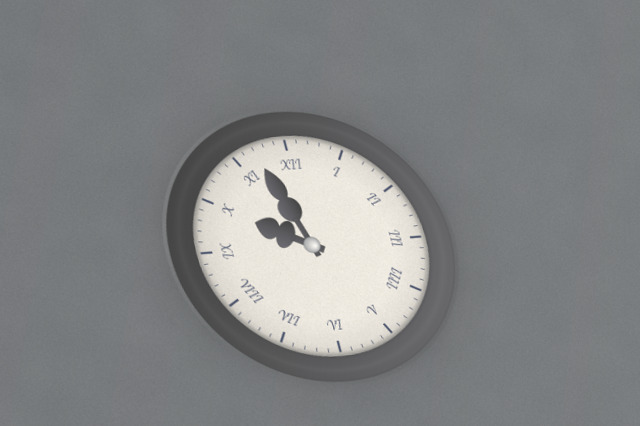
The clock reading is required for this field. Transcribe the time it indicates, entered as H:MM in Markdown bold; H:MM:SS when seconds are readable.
**9:57**
